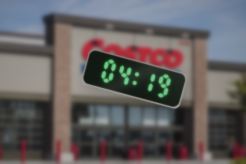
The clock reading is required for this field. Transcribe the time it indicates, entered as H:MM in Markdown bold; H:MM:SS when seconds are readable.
**4:19**
